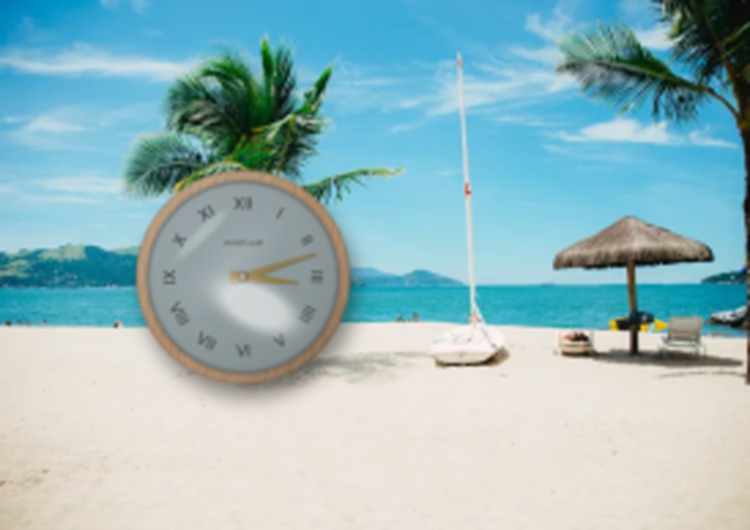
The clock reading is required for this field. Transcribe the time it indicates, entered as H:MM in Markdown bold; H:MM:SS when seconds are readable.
**3:12**
